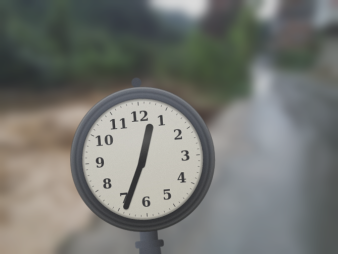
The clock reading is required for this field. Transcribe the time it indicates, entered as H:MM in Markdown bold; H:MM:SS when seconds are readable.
**12:34**
